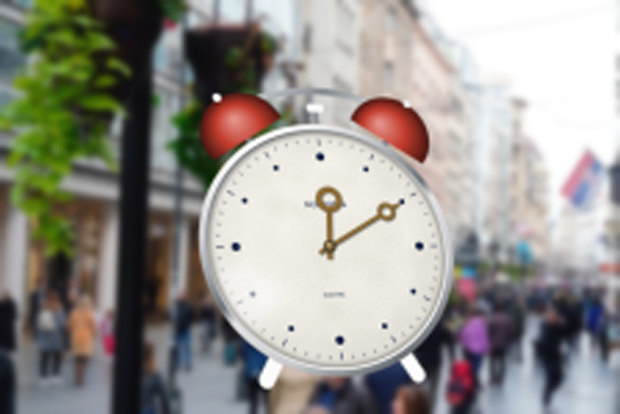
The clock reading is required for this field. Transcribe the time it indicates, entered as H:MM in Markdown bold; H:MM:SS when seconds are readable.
**12:10**
